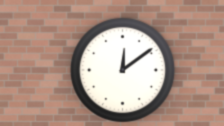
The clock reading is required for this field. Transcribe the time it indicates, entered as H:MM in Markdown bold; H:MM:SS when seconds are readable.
**12:09**
